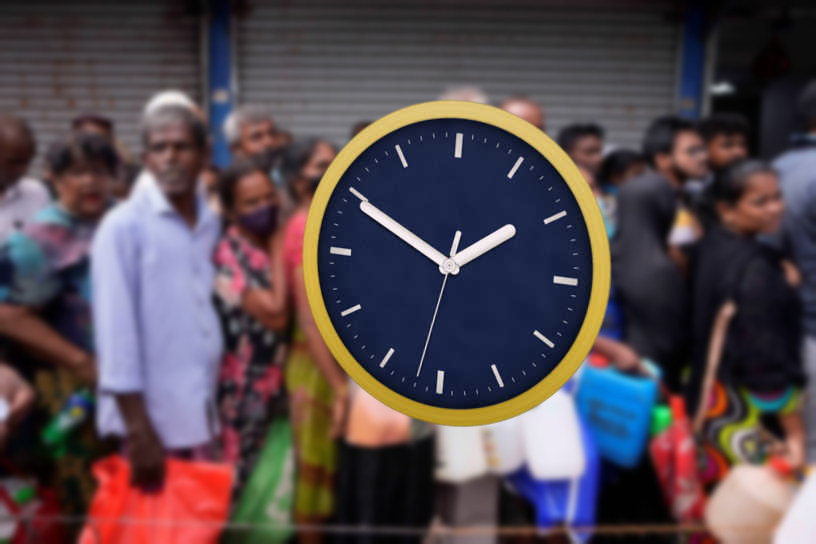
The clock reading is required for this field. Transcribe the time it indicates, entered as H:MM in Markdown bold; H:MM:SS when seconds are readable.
**1:49:32**
